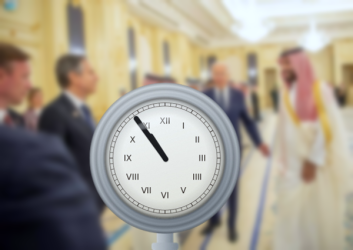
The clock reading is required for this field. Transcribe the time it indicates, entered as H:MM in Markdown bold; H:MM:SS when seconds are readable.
**10:54**
